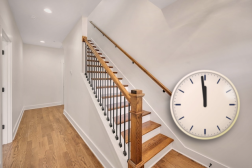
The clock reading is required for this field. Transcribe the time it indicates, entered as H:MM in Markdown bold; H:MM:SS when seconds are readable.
**11:59**
